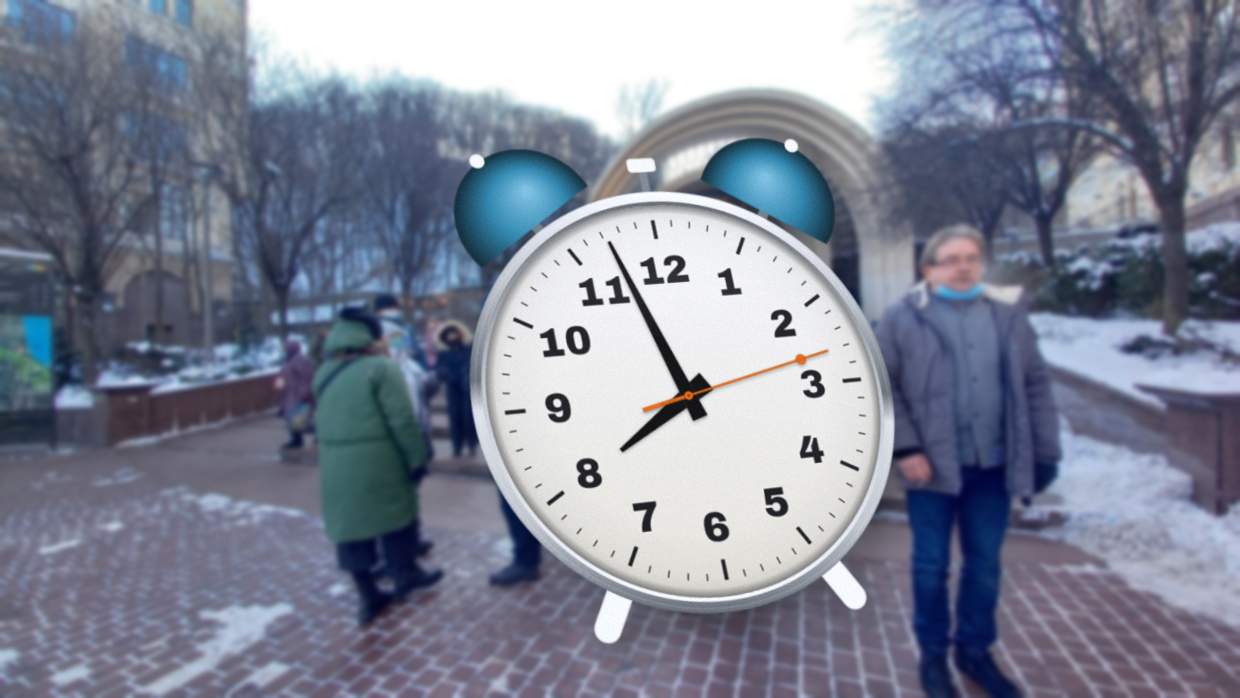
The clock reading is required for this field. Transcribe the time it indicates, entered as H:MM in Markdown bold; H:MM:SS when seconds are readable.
**7:57:13**
